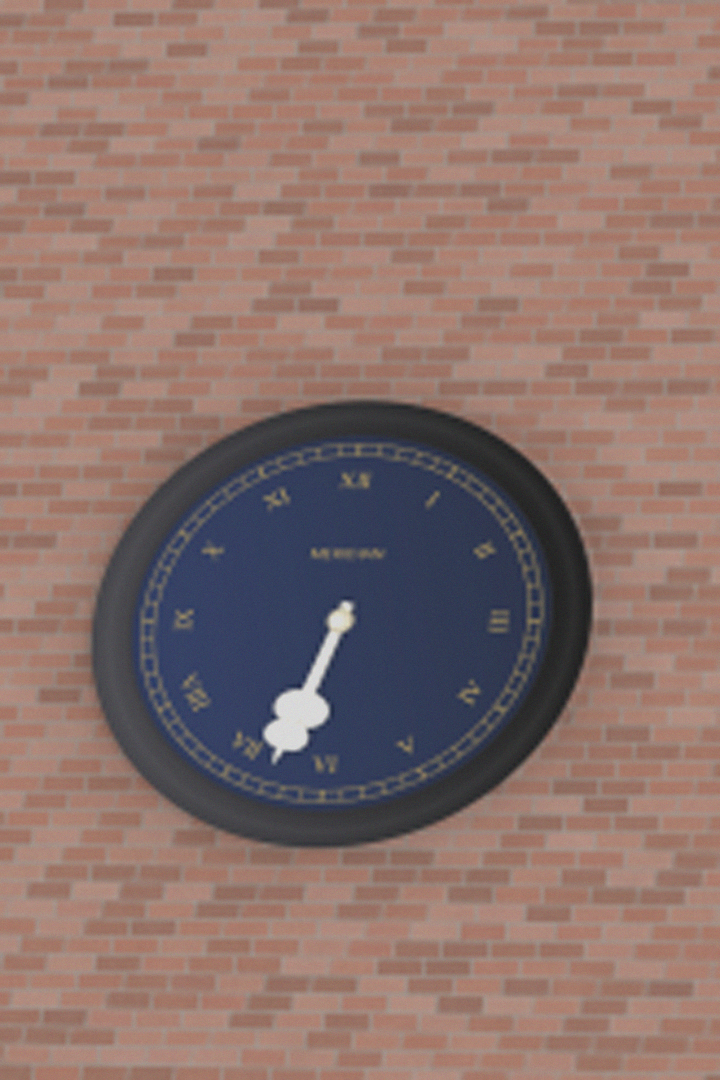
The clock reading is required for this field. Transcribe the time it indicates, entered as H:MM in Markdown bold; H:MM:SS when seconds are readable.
**6:33**
